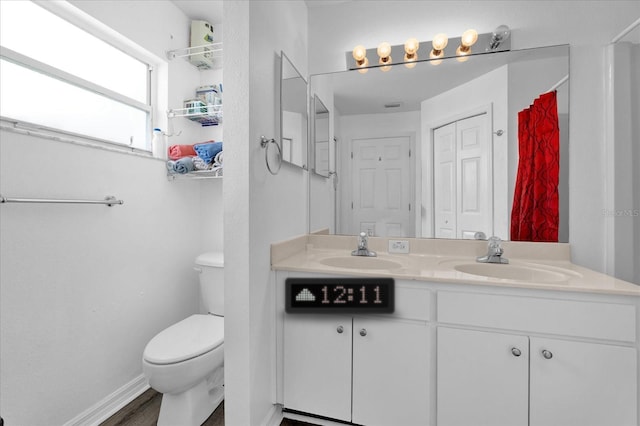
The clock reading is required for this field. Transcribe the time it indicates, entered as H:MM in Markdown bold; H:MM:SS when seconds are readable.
**12:11**
